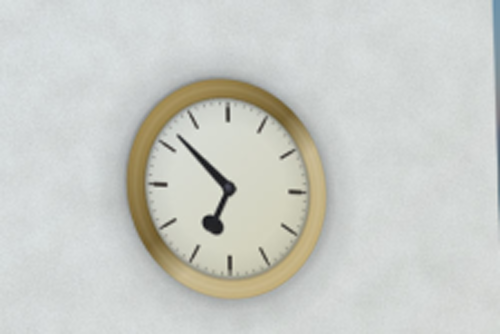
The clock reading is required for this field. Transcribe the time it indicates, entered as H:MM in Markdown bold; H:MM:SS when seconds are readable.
**6:52**
